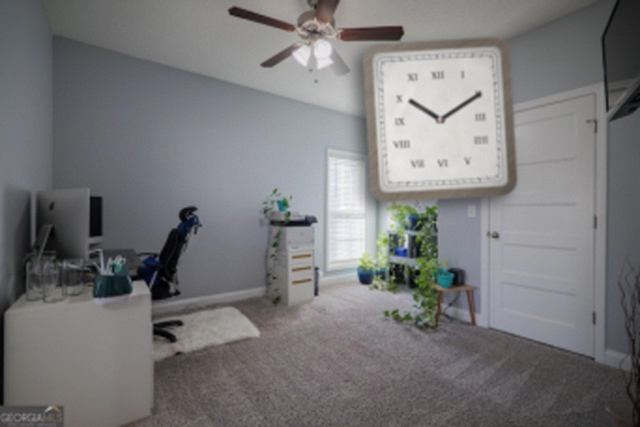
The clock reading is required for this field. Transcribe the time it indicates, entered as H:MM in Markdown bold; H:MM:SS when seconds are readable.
**10:10**
